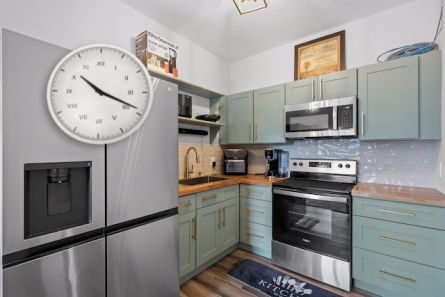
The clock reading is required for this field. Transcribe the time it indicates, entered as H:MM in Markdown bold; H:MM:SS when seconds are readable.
**10:19**
